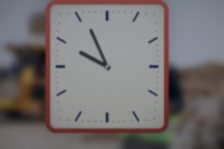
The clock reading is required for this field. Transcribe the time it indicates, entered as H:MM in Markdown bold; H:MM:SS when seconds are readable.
**9:56**
